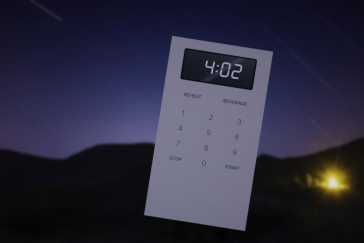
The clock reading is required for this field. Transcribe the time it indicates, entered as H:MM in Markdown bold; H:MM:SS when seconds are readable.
**4:02**
